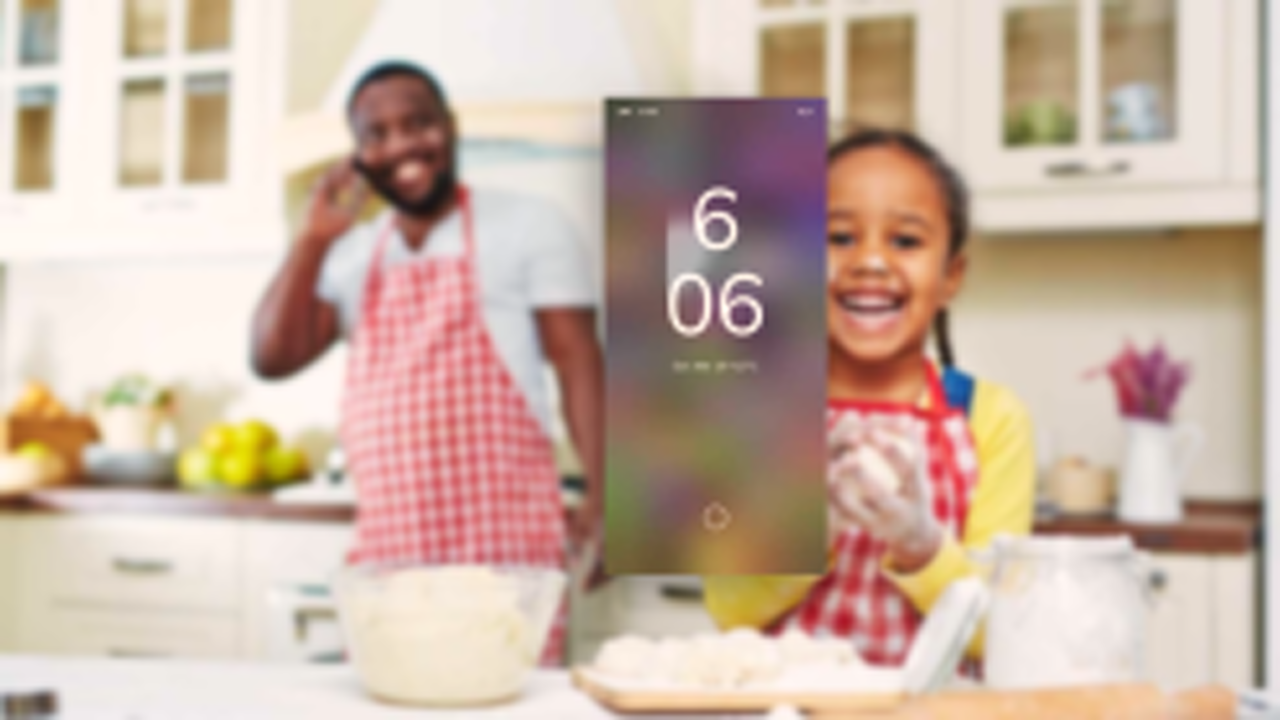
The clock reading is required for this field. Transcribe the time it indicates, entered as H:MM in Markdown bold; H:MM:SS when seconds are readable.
**6:06**
